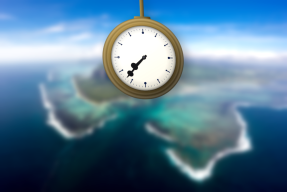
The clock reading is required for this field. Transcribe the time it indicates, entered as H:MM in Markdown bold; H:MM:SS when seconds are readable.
**7:37**
